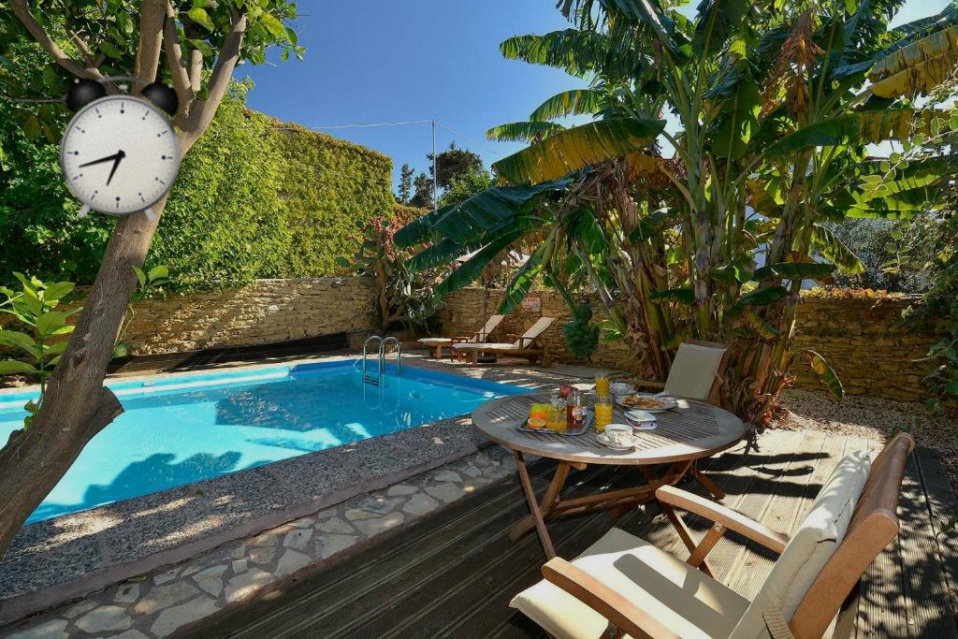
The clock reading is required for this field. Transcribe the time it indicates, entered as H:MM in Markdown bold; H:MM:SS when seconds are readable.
**6:42**
